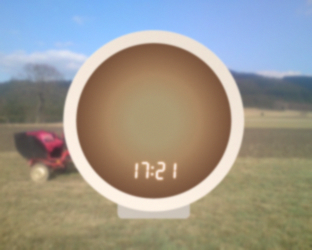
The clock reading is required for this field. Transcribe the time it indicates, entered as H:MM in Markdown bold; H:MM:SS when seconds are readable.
**17:21**
